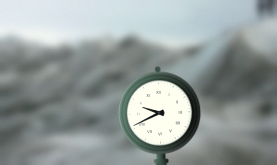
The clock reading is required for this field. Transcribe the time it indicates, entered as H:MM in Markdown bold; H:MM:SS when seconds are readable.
**9:41**
